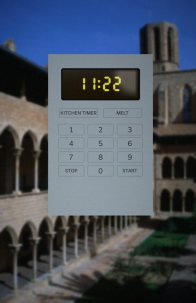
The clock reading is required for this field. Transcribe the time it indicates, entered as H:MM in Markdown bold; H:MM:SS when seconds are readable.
**11:22**
